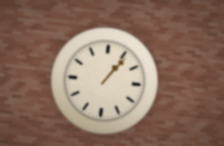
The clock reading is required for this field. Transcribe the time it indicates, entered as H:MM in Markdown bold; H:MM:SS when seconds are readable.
**1:06**
